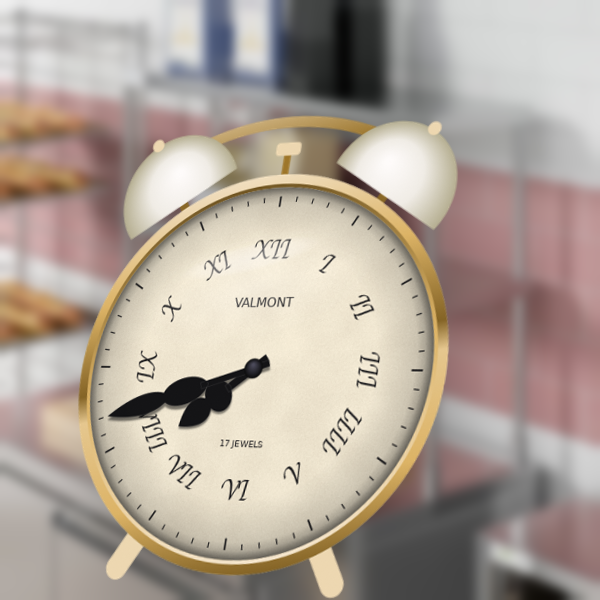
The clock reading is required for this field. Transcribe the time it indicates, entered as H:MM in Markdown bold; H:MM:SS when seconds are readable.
**7:42**
